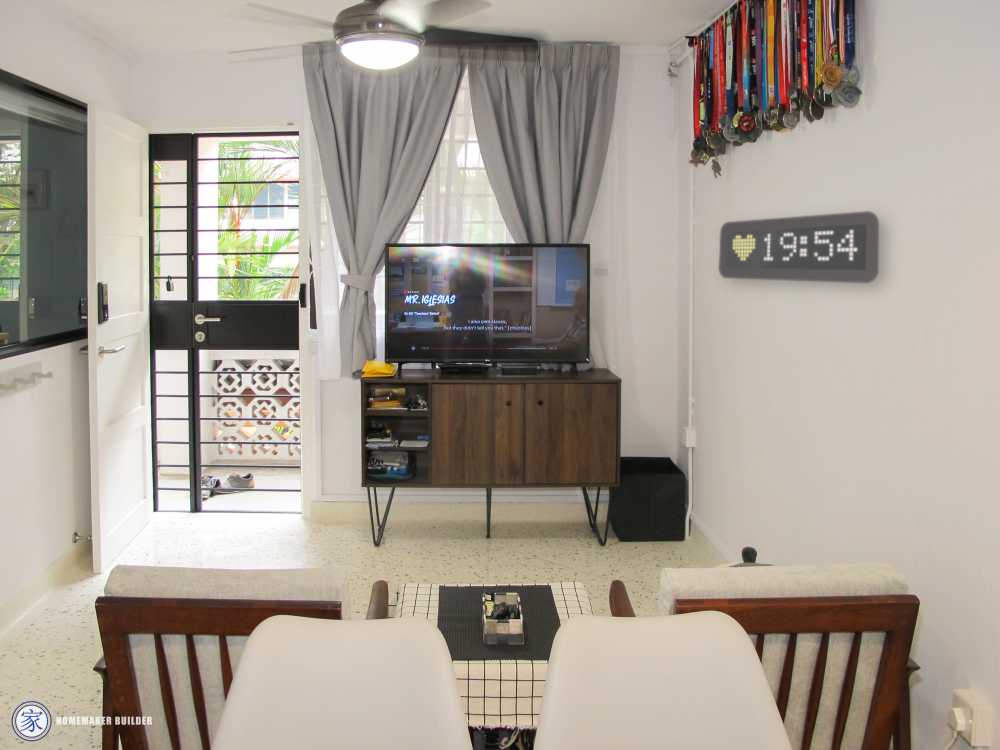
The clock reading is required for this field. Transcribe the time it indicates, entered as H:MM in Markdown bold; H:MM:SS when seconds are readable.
**19:54**
